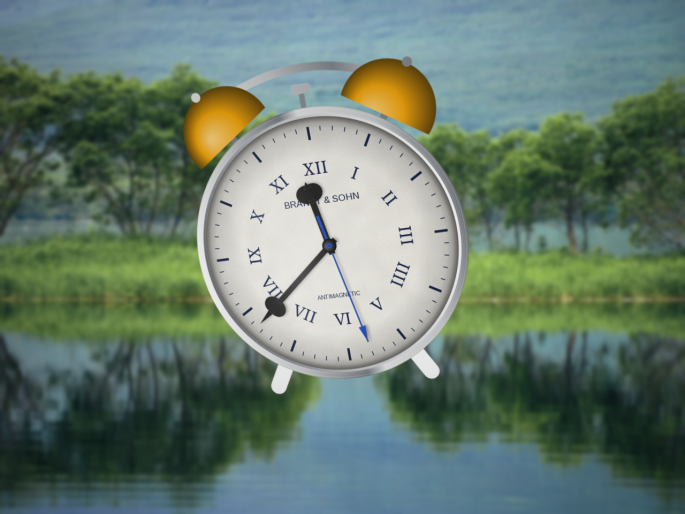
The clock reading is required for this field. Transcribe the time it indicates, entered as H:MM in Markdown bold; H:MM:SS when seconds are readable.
**11:38:28**
